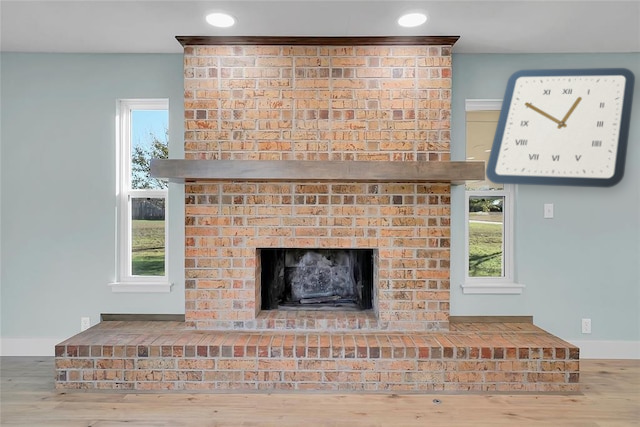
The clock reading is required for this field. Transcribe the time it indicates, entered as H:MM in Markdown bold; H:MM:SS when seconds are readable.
**12:50**
